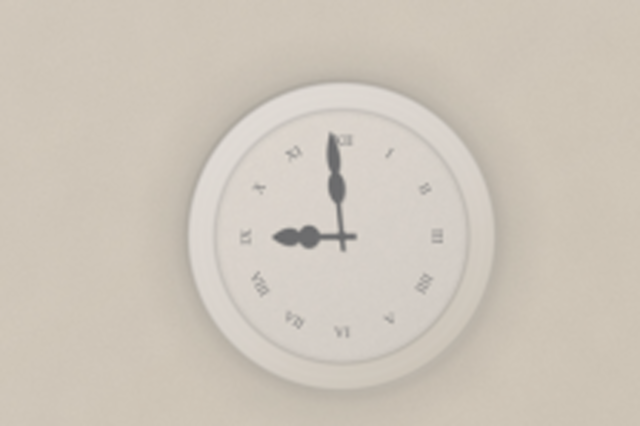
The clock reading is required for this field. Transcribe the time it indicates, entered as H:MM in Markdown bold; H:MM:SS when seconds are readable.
**8:59**
